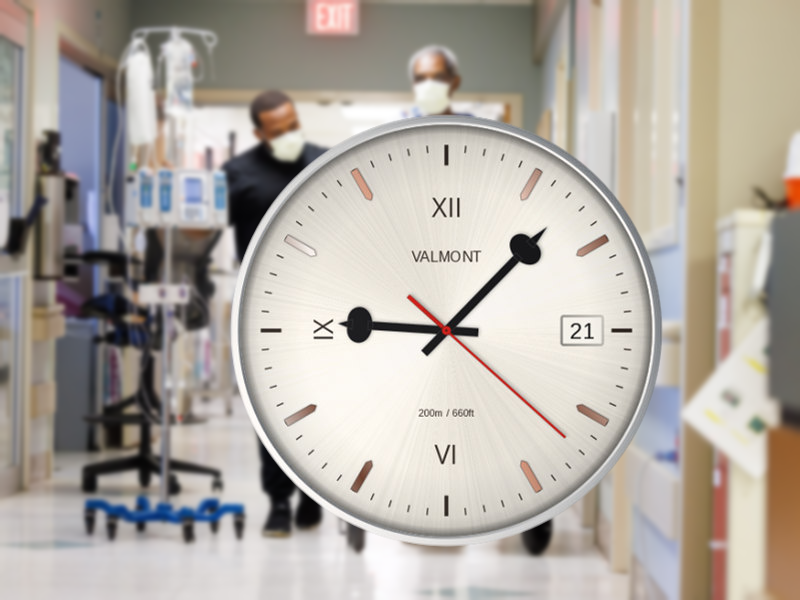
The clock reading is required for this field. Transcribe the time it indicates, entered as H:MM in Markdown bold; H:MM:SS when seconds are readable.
**9:07:22**
